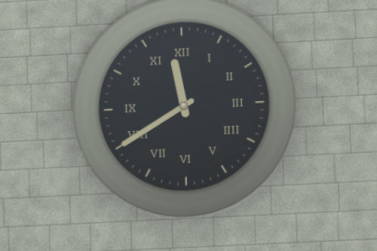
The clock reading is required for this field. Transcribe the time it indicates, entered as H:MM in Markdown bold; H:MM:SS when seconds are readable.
**11:40**
